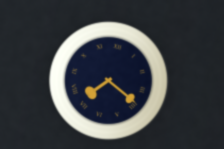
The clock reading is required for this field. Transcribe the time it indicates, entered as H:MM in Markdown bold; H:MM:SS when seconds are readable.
**7:19**
